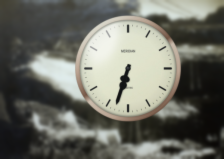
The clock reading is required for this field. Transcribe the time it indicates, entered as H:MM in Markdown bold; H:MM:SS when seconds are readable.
**6:33**
